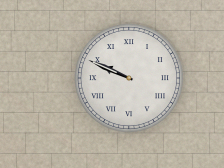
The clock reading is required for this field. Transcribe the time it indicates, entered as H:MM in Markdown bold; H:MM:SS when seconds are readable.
**9:49**
